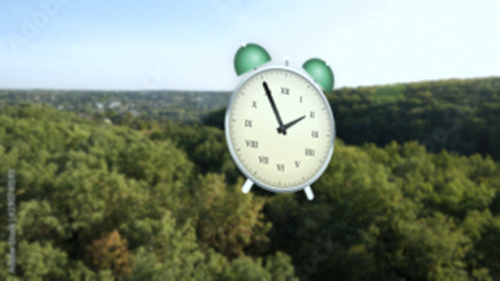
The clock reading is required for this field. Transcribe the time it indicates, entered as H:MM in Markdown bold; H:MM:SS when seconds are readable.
**1:55**
